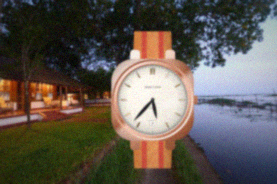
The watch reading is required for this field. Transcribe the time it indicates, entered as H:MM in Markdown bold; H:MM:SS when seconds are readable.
**5:37**
